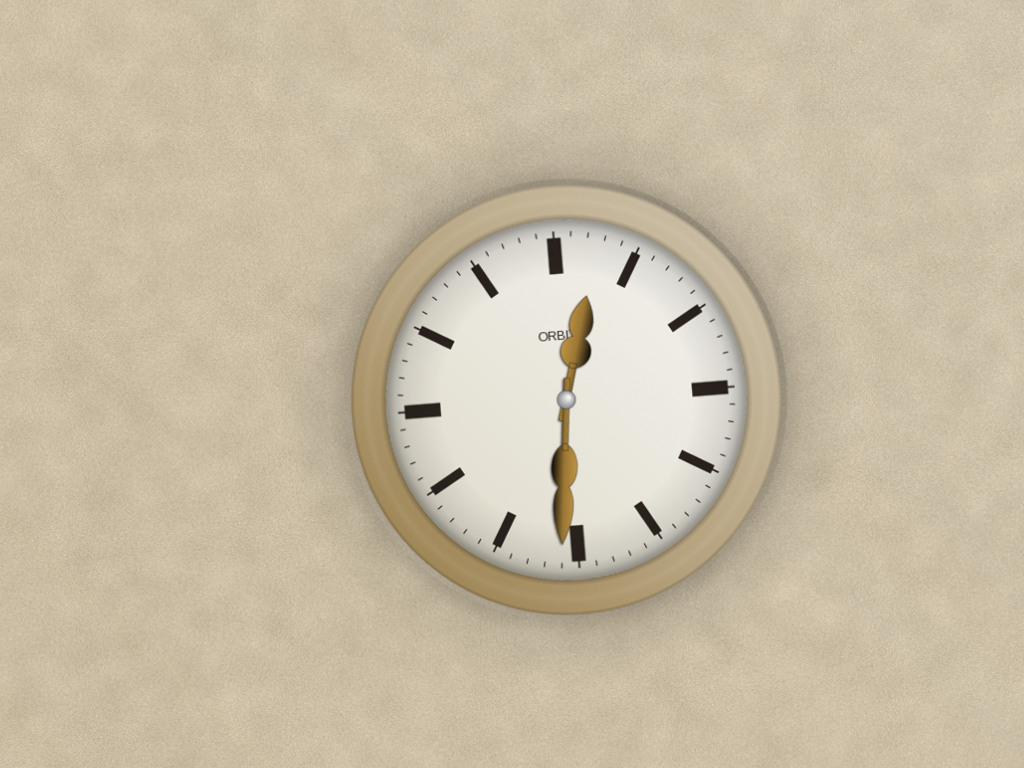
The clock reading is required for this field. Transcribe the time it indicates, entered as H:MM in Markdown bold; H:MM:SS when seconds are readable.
**12:31**
